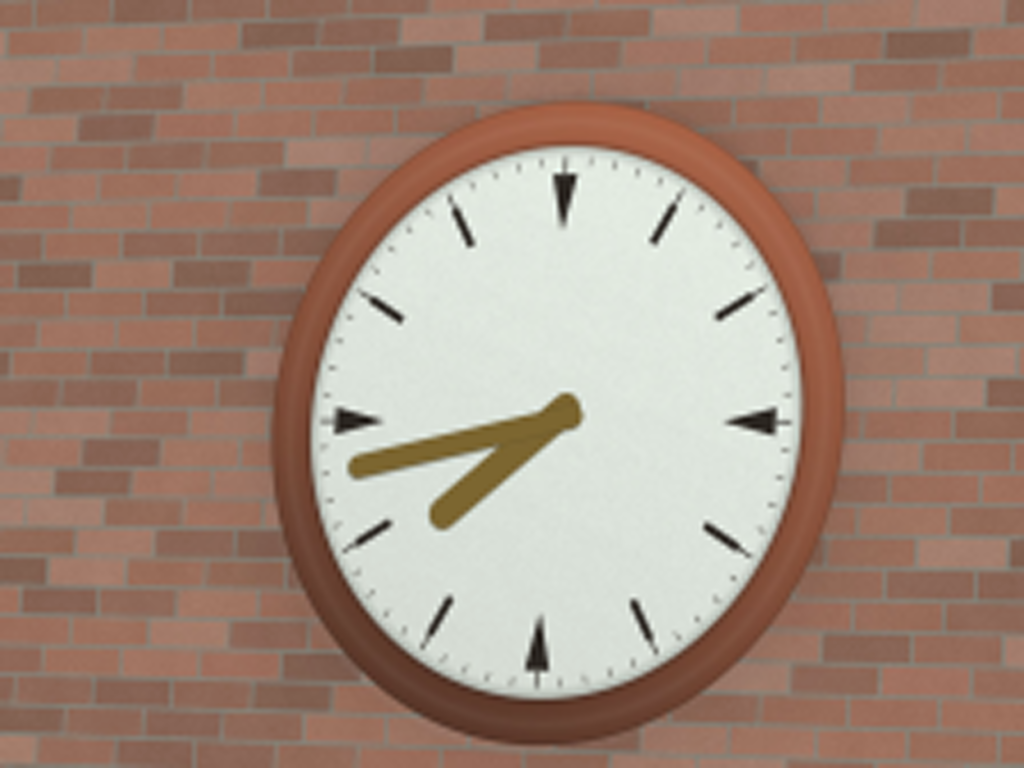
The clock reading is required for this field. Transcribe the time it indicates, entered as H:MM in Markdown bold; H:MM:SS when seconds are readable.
**7:43**
